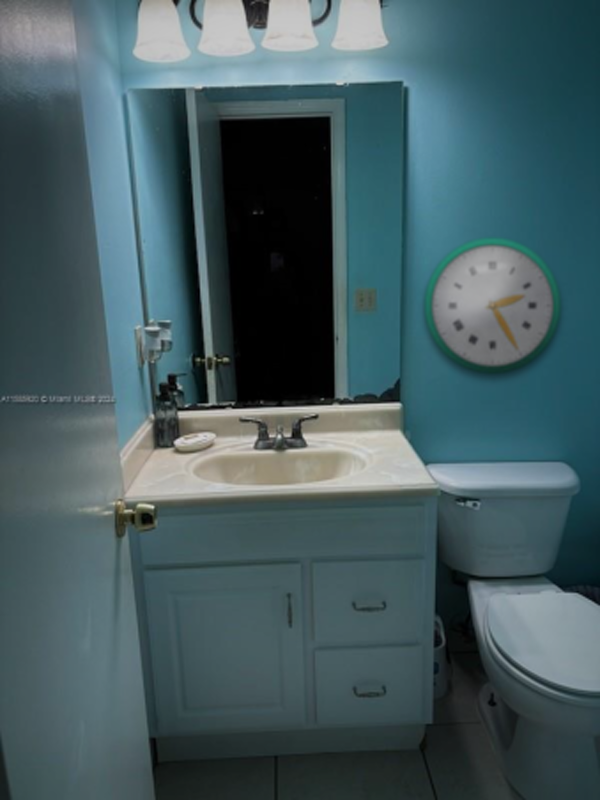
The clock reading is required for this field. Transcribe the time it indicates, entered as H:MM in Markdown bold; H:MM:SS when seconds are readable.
**2:25**
